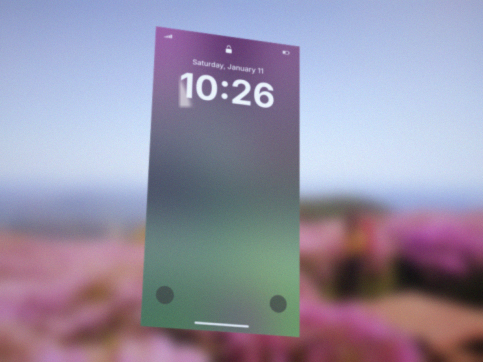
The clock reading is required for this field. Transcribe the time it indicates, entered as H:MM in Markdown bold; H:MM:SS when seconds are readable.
**10:26**
